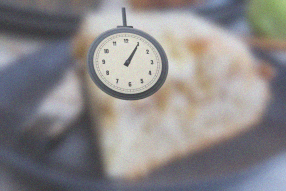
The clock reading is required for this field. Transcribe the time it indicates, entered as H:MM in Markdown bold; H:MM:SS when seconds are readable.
**1:05**
